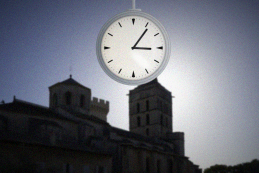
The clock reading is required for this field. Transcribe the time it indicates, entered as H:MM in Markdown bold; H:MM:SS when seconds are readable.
**3:06**
